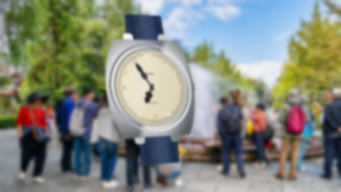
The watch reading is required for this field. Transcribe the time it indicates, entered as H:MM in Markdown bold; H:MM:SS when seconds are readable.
**6:55**
